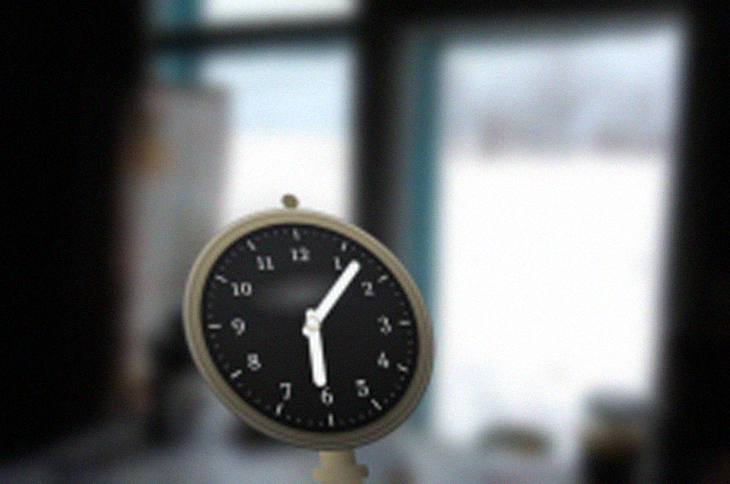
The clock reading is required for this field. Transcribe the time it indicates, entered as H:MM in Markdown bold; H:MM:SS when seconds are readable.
**6:07**
